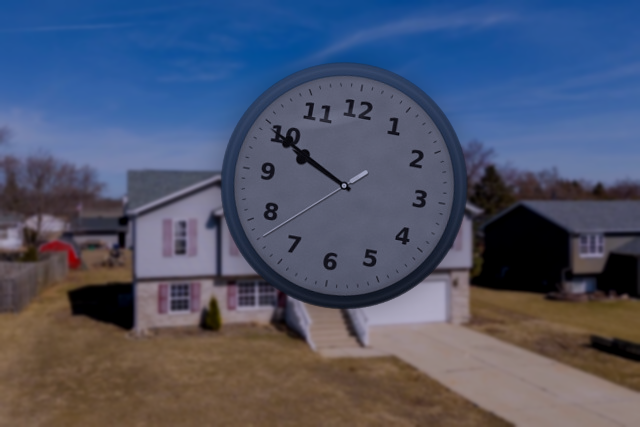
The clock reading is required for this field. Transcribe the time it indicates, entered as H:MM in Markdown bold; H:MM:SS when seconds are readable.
**9:49:38**
